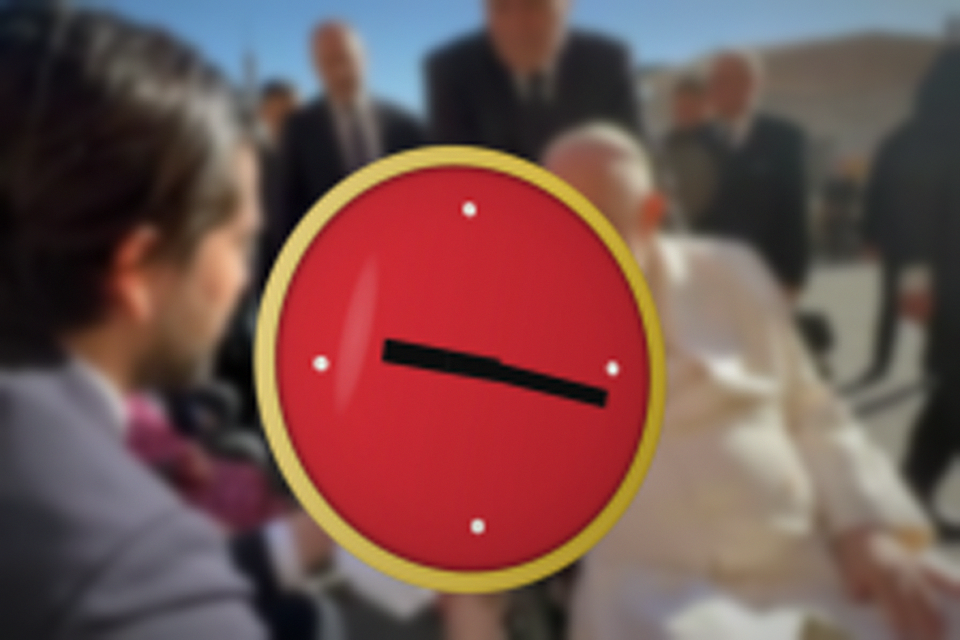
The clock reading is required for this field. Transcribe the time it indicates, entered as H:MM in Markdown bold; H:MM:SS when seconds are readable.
**9:17**
